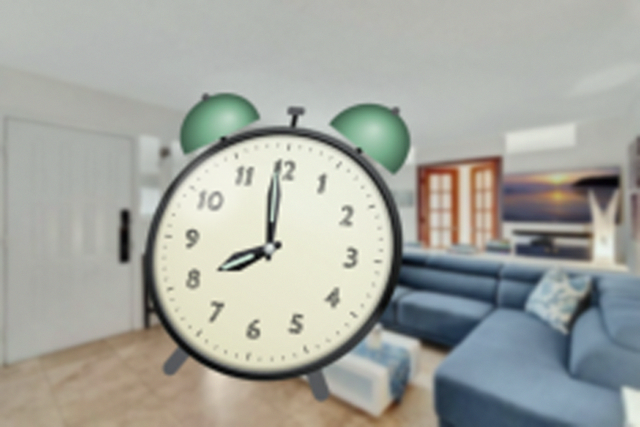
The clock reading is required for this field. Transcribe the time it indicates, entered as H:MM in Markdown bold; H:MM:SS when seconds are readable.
**7:59**
